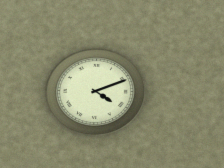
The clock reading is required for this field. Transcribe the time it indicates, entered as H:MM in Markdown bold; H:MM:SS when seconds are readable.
**4:11**
